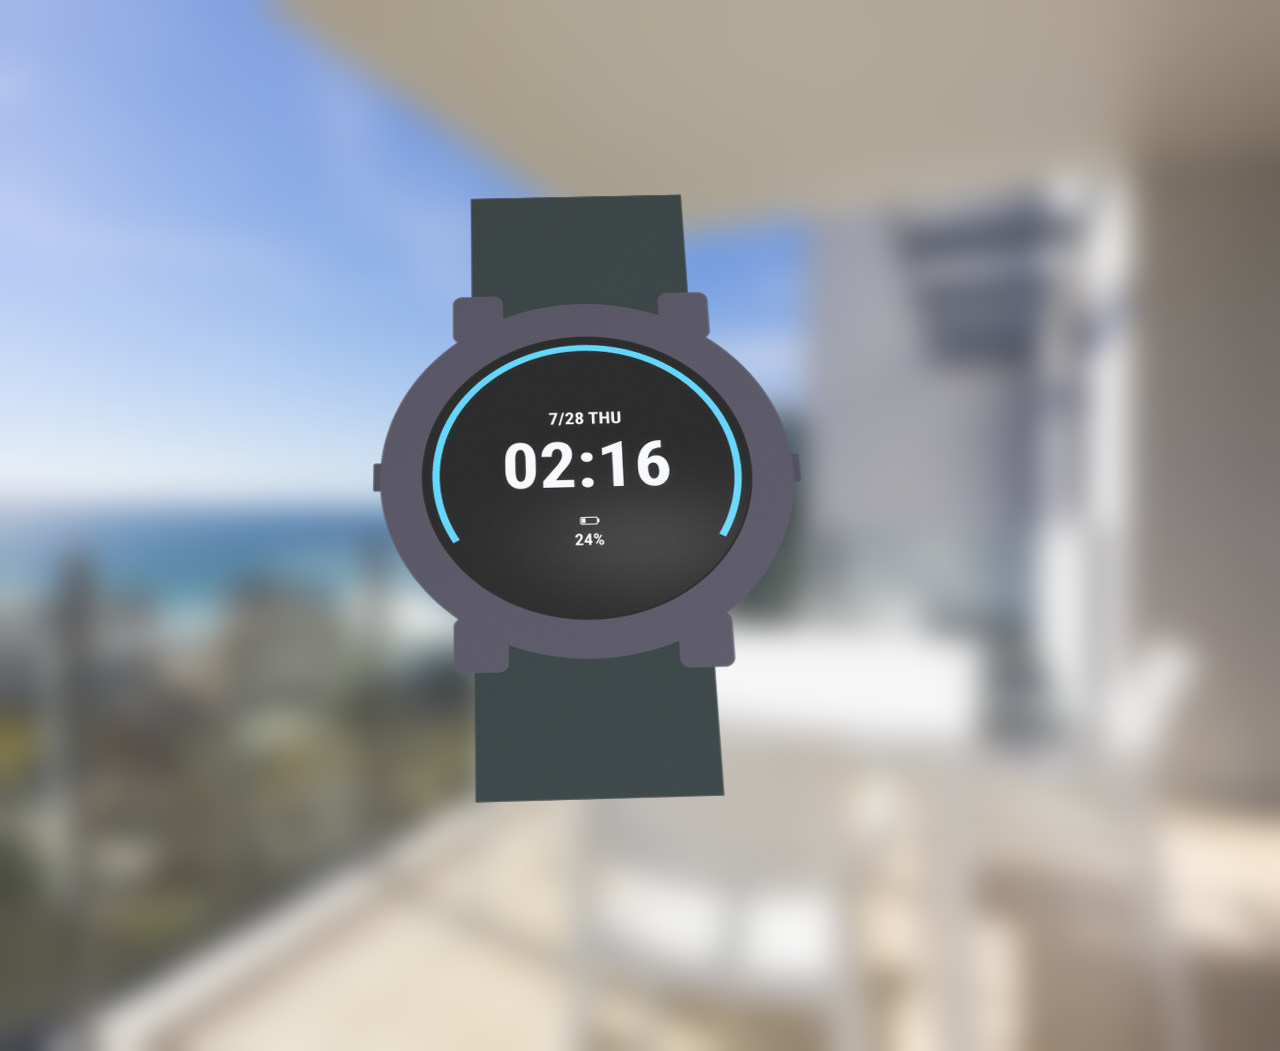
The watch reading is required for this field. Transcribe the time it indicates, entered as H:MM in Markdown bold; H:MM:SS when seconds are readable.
**2:16**
